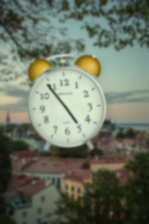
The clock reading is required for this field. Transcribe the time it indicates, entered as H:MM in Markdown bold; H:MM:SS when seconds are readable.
**4:54**
